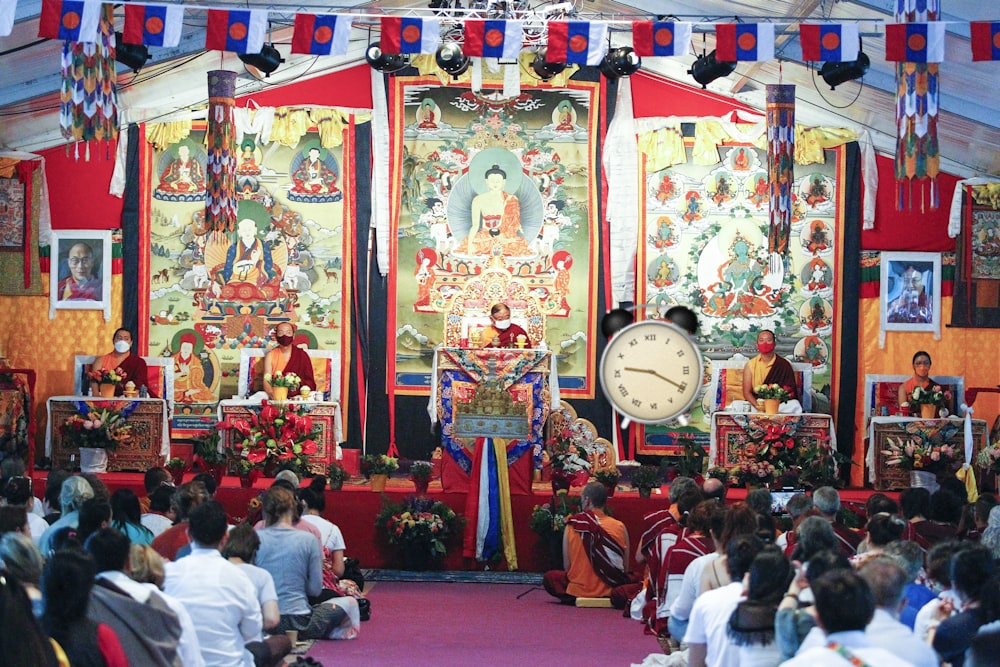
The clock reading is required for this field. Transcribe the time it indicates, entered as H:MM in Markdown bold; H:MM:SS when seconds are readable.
**9:20**
